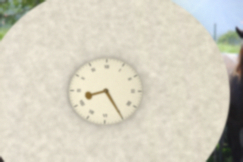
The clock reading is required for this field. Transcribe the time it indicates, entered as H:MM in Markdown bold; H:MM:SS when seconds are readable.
**8:25**
